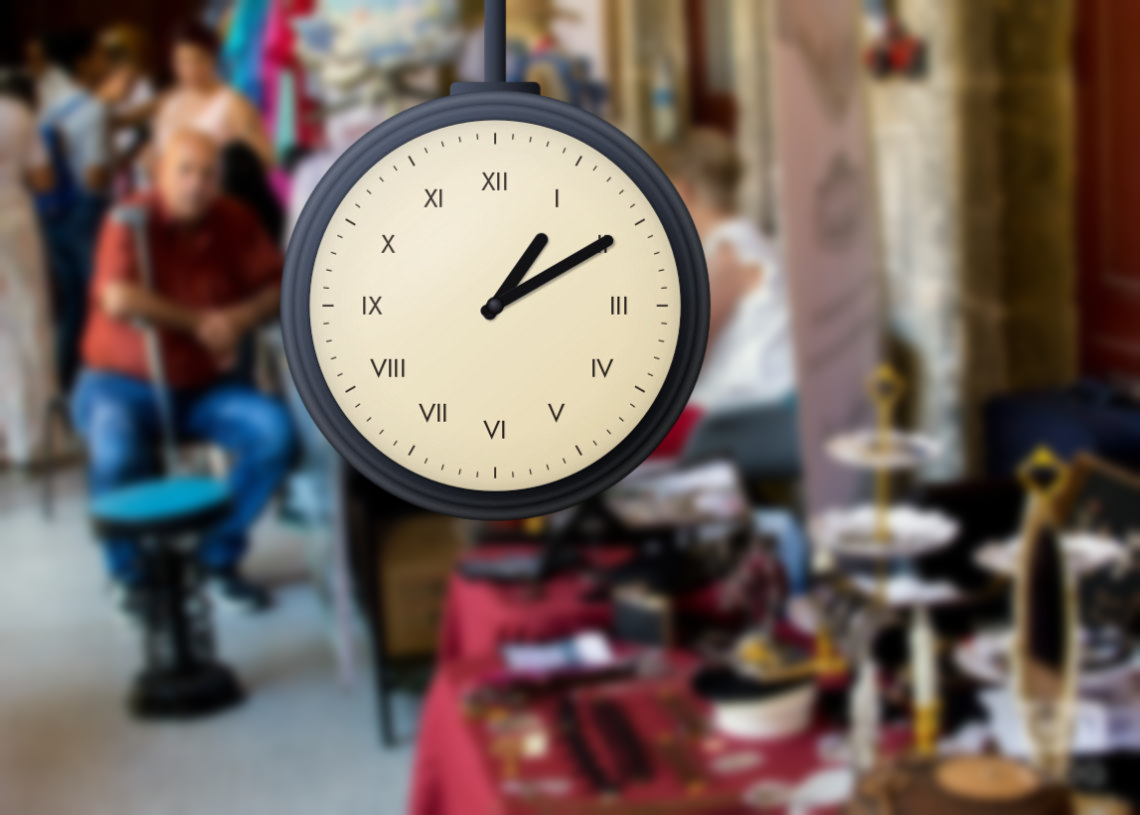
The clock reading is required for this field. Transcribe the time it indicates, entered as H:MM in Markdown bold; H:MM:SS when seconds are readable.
**1:10**
